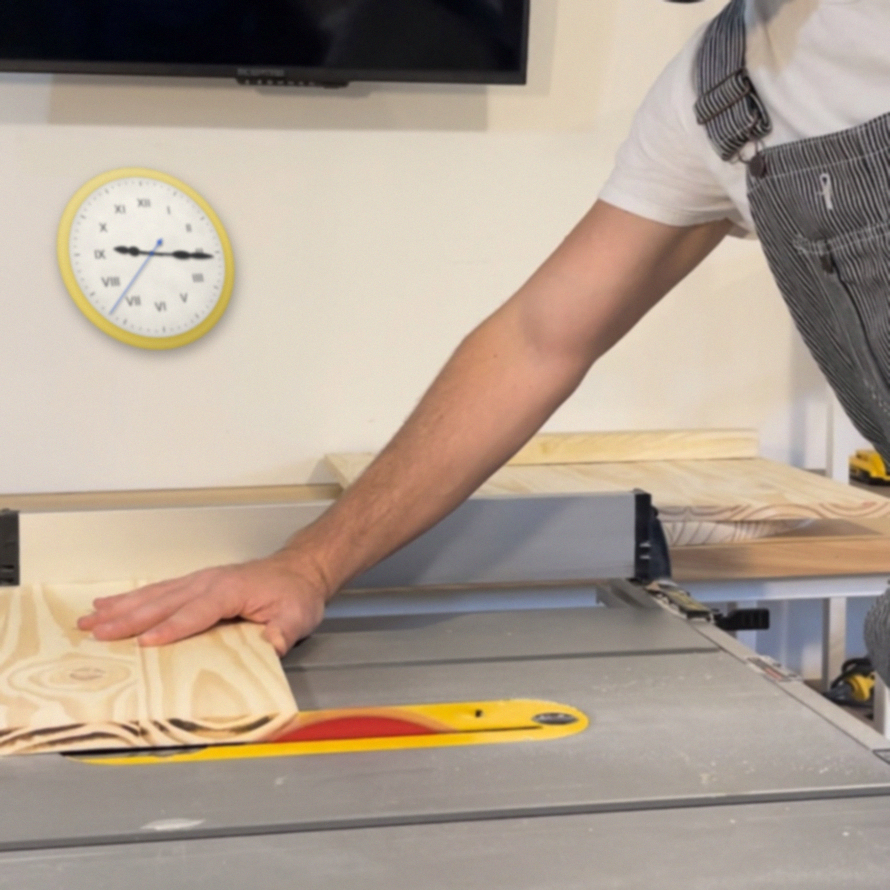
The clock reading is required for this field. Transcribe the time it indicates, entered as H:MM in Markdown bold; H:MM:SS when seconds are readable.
**9:15:37**
